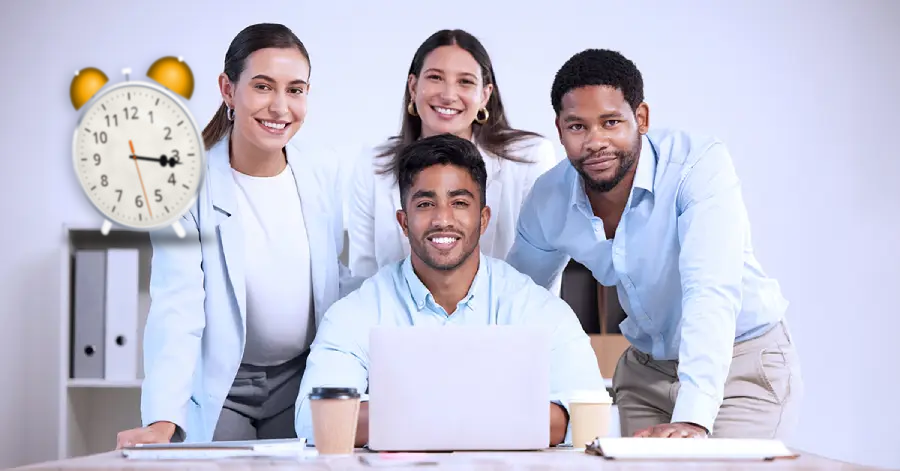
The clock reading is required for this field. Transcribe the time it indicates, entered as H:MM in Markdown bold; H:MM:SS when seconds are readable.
**3:16:28**
